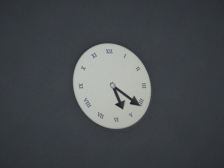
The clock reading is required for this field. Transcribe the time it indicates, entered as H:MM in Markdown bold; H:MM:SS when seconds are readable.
**5:21**
